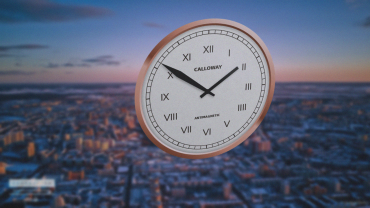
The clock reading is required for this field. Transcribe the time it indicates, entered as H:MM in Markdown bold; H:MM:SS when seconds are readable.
**1:51**
